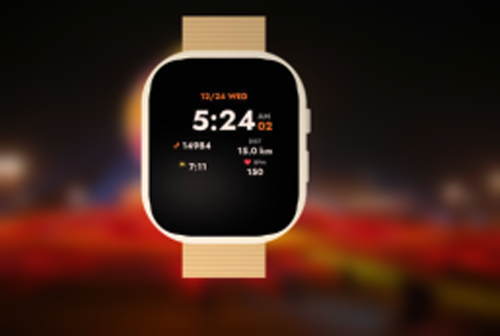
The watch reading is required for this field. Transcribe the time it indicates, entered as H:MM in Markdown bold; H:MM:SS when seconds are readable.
**5:24**
